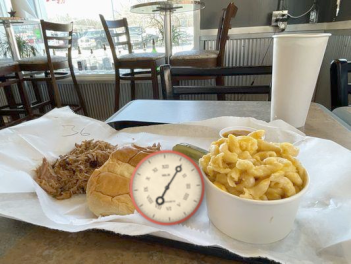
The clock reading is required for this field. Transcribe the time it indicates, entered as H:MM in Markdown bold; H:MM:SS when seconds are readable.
**7:06**
